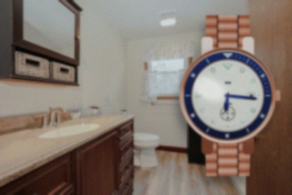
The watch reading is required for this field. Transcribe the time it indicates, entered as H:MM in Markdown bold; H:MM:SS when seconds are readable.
**6:16**
